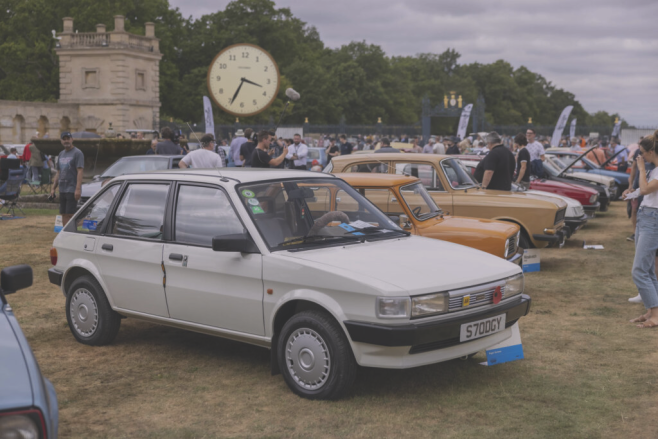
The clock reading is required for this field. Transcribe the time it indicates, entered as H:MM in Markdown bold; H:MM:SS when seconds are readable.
**3:34**
